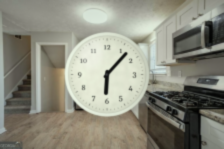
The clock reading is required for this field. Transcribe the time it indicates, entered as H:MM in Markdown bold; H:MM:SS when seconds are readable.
**6:07**
